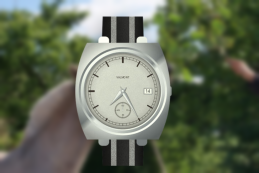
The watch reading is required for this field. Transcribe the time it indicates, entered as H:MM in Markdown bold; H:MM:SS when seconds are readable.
**7:25**
